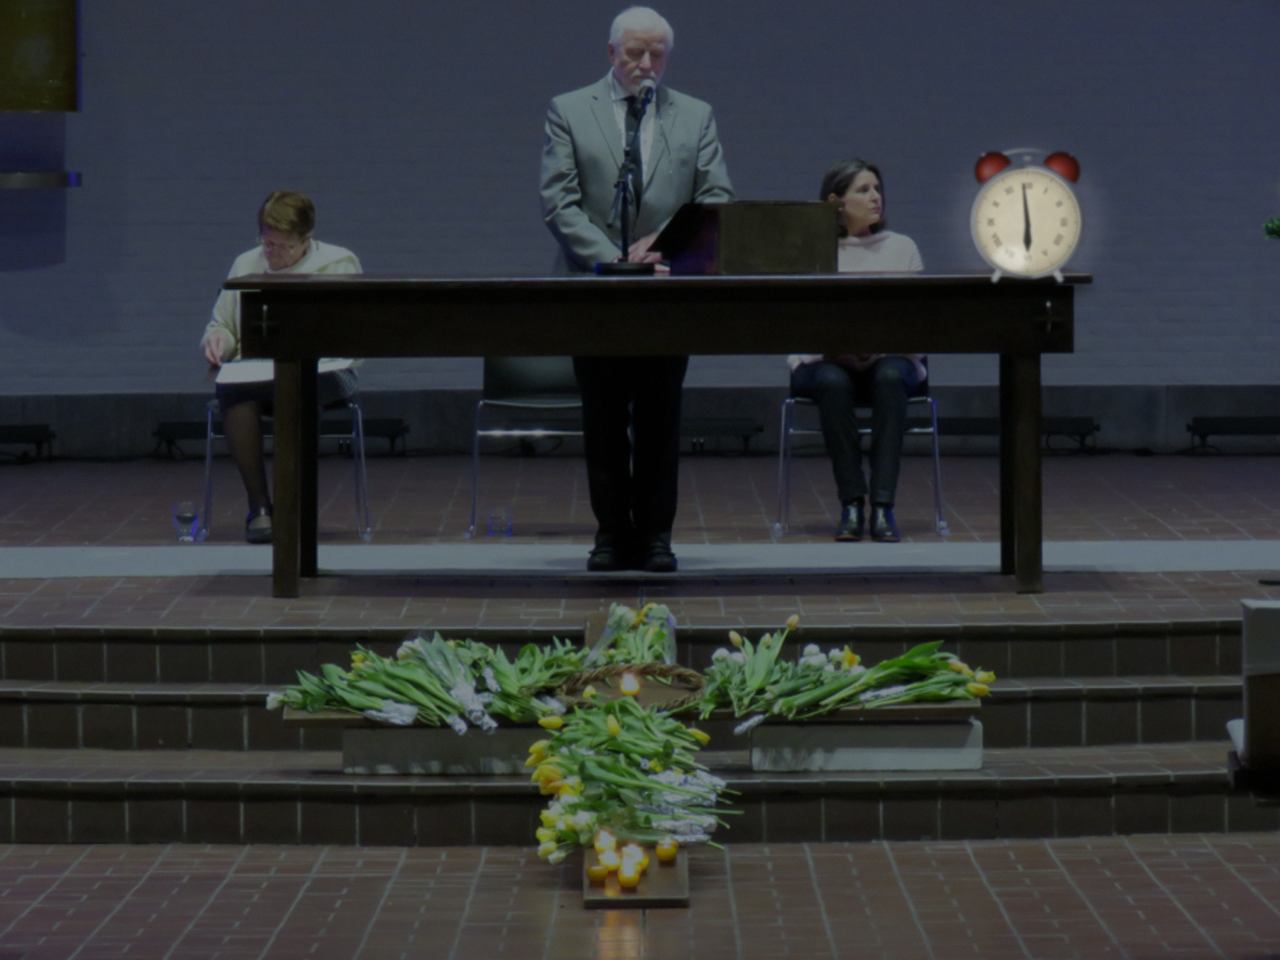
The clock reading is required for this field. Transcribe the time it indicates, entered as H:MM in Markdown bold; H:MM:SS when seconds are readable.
**5:59**
